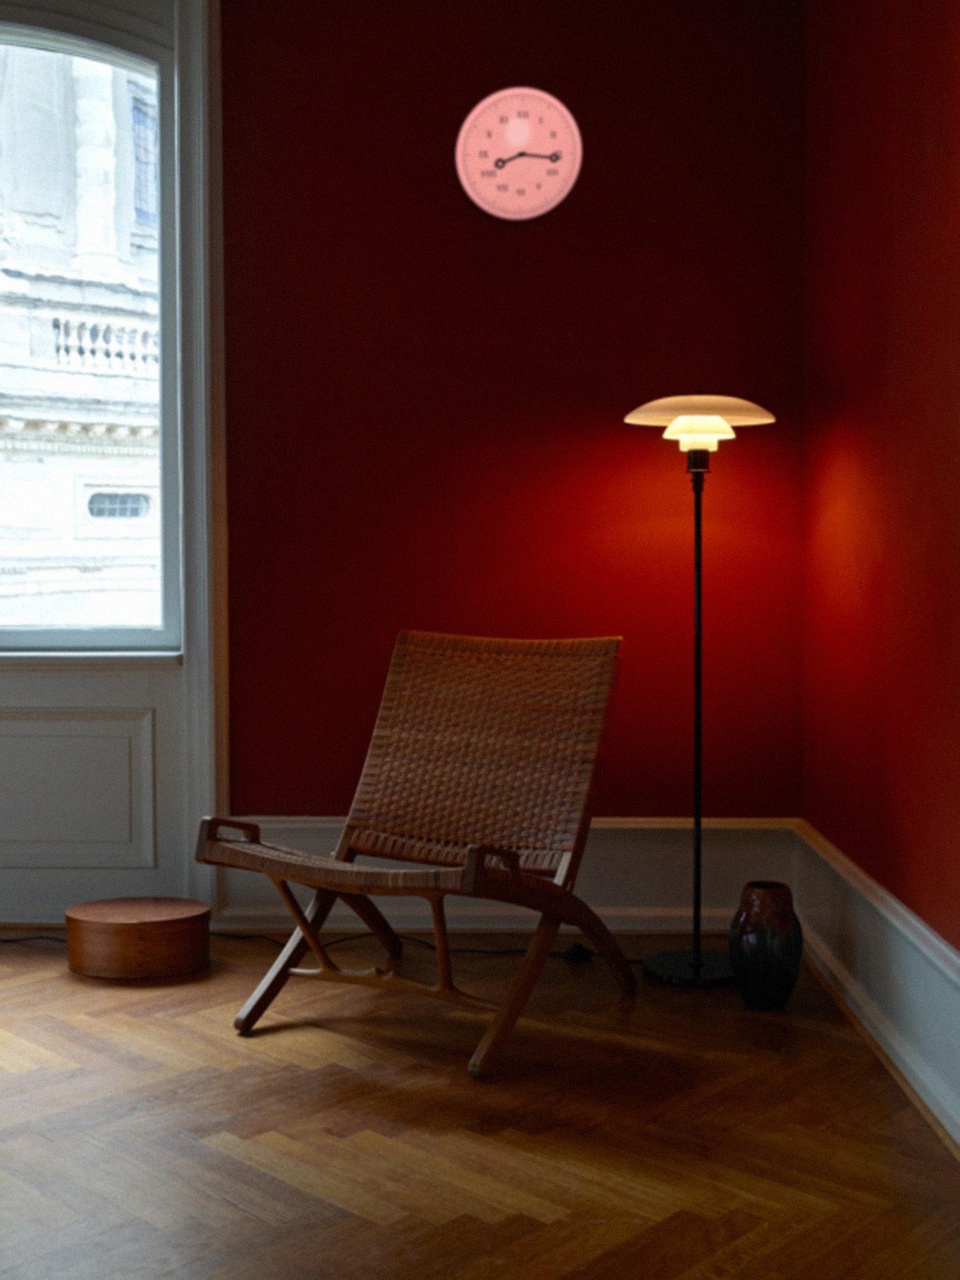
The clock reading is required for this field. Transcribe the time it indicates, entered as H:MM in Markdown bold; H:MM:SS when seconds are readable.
**8:16**
